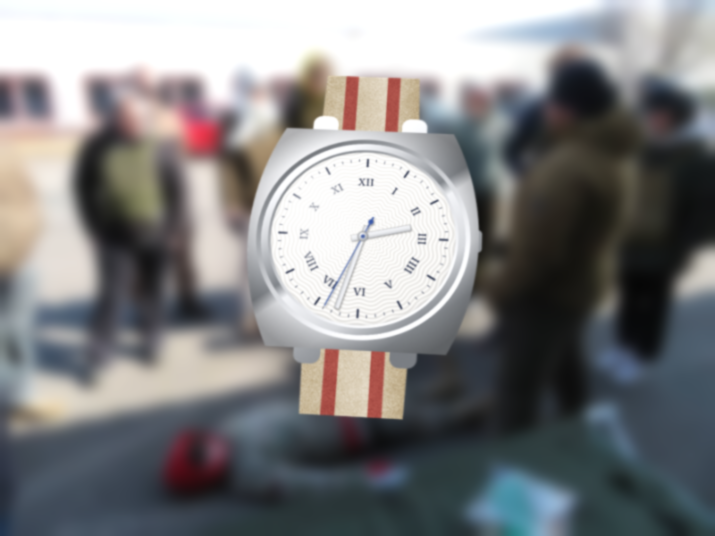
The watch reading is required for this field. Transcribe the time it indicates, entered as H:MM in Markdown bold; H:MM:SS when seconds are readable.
**2:32:34**
